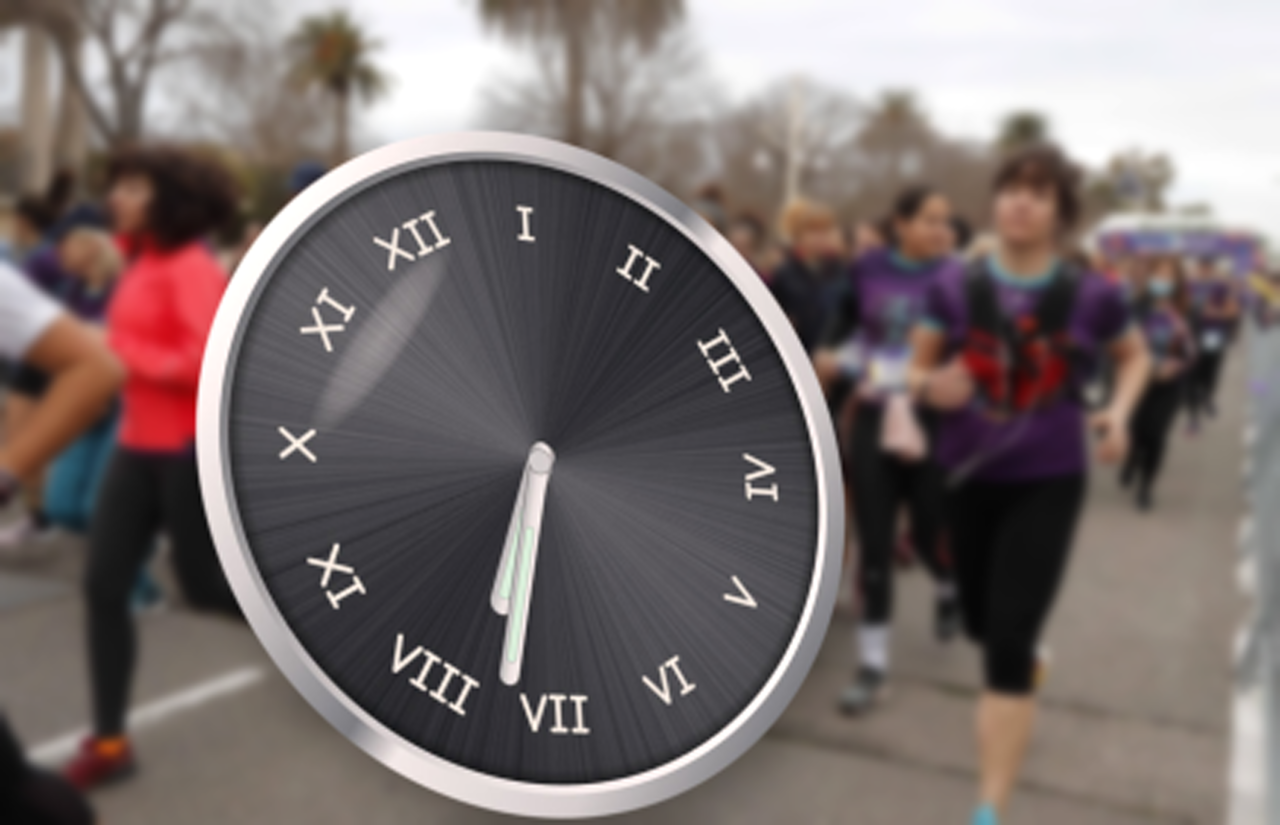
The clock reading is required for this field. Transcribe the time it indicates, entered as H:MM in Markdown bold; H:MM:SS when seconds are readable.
**7:37**
